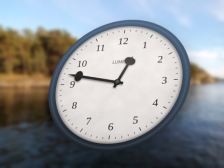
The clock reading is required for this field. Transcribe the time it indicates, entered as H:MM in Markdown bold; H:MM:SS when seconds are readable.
**12:47**
